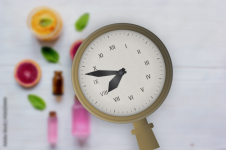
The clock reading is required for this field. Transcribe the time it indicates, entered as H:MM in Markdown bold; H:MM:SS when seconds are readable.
**7:48**
